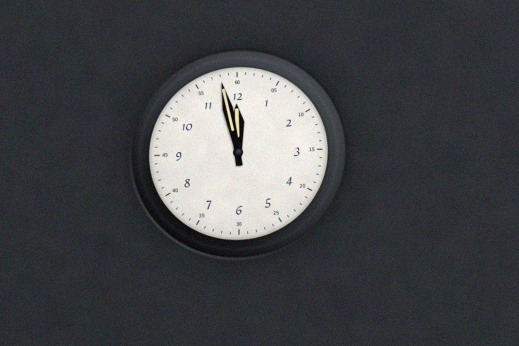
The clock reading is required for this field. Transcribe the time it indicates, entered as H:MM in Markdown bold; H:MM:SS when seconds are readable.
**11:58**
